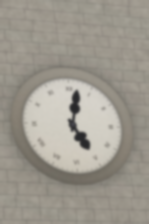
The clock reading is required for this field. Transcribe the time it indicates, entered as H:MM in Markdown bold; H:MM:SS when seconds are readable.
**5:02**
